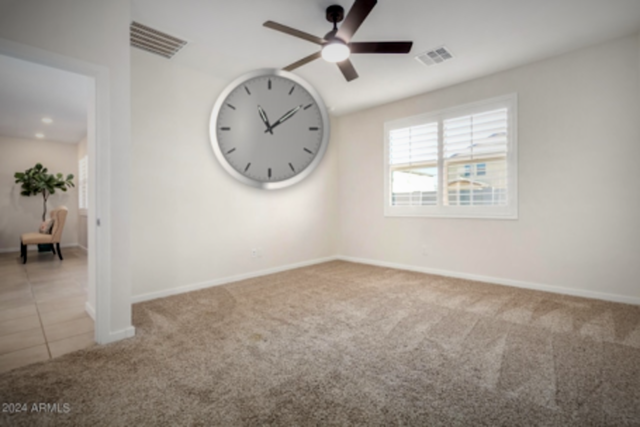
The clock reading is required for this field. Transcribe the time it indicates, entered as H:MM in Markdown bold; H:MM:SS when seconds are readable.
**11:09**
